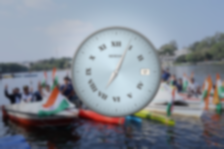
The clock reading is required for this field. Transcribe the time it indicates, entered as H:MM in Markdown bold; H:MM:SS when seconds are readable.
**7:04**
